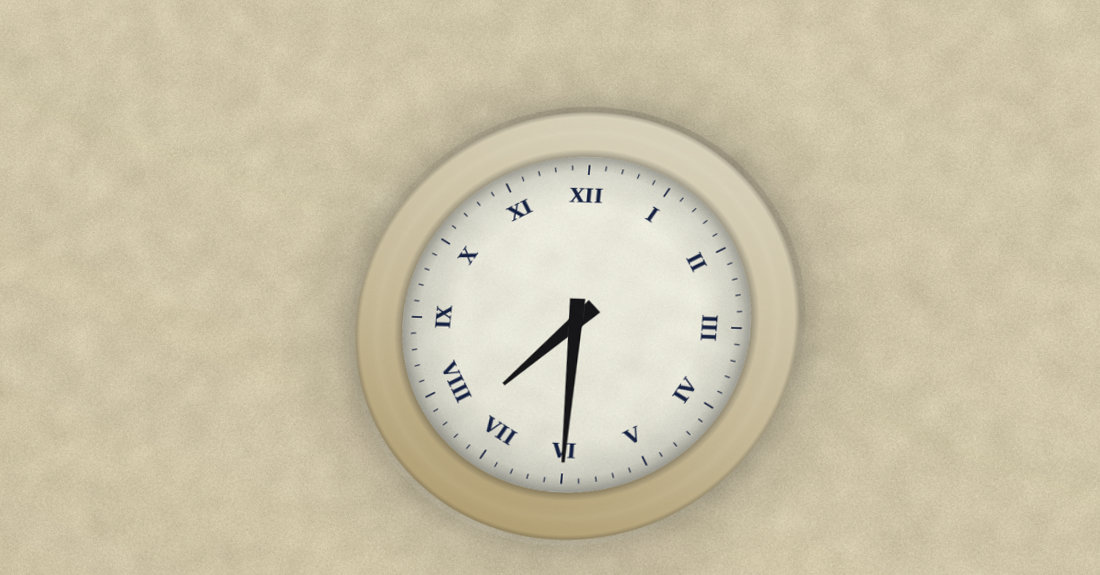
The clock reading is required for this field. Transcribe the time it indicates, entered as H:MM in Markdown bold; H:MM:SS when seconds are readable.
**7:30**
